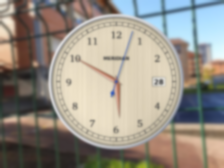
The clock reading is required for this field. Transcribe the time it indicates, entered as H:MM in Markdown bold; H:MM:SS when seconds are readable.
**5:50:03**
